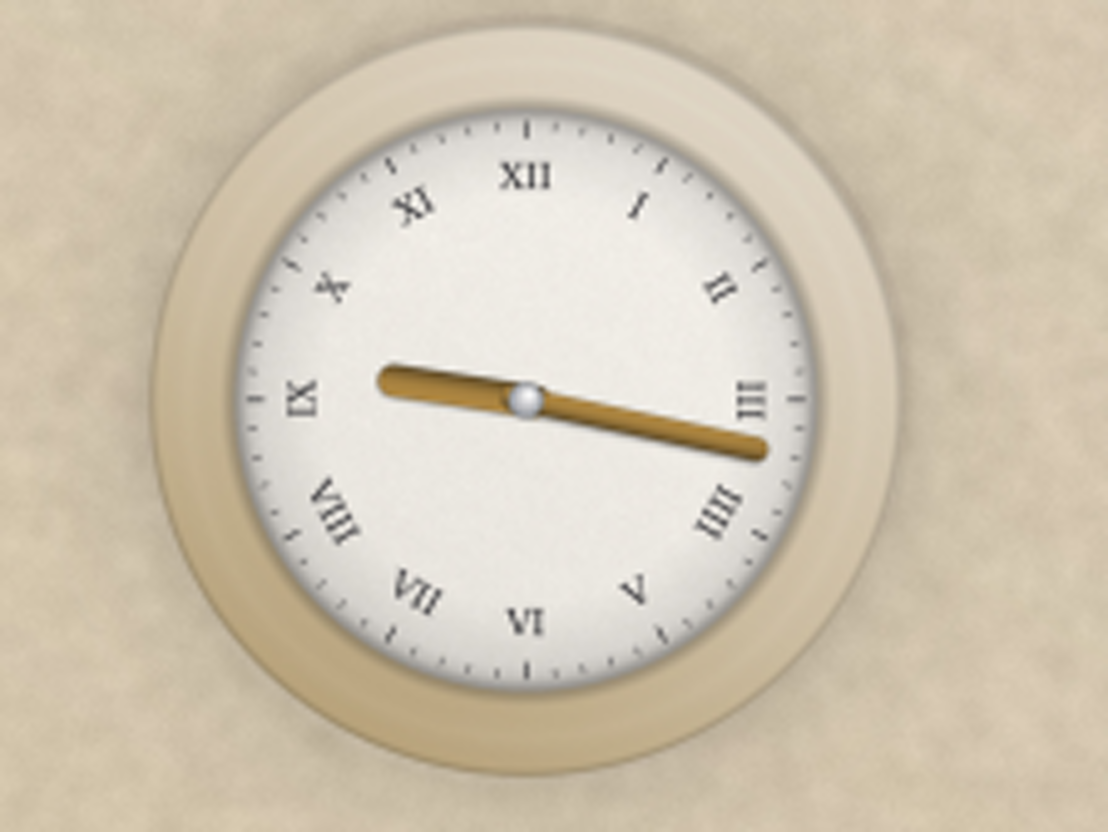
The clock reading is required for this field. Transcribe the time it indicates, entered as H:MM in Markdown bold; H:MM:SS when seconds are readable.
**9:17**
